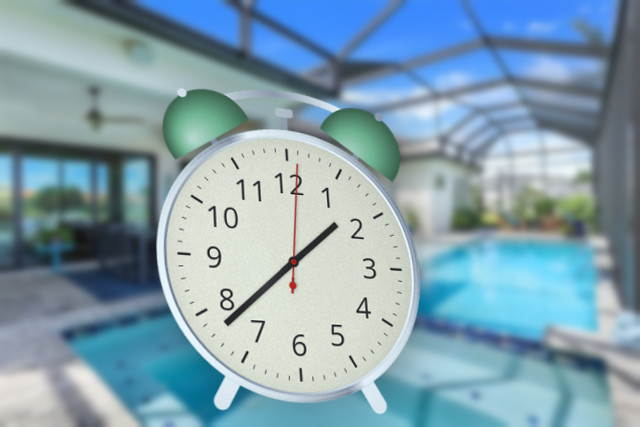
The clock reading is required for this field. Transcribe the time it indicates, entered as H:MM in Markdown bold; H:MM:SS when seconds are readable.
**1:38:01**
